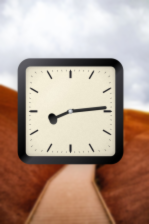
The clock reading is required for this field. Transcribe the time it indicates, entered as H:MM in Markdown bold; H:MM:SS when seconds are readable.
**8:14**
